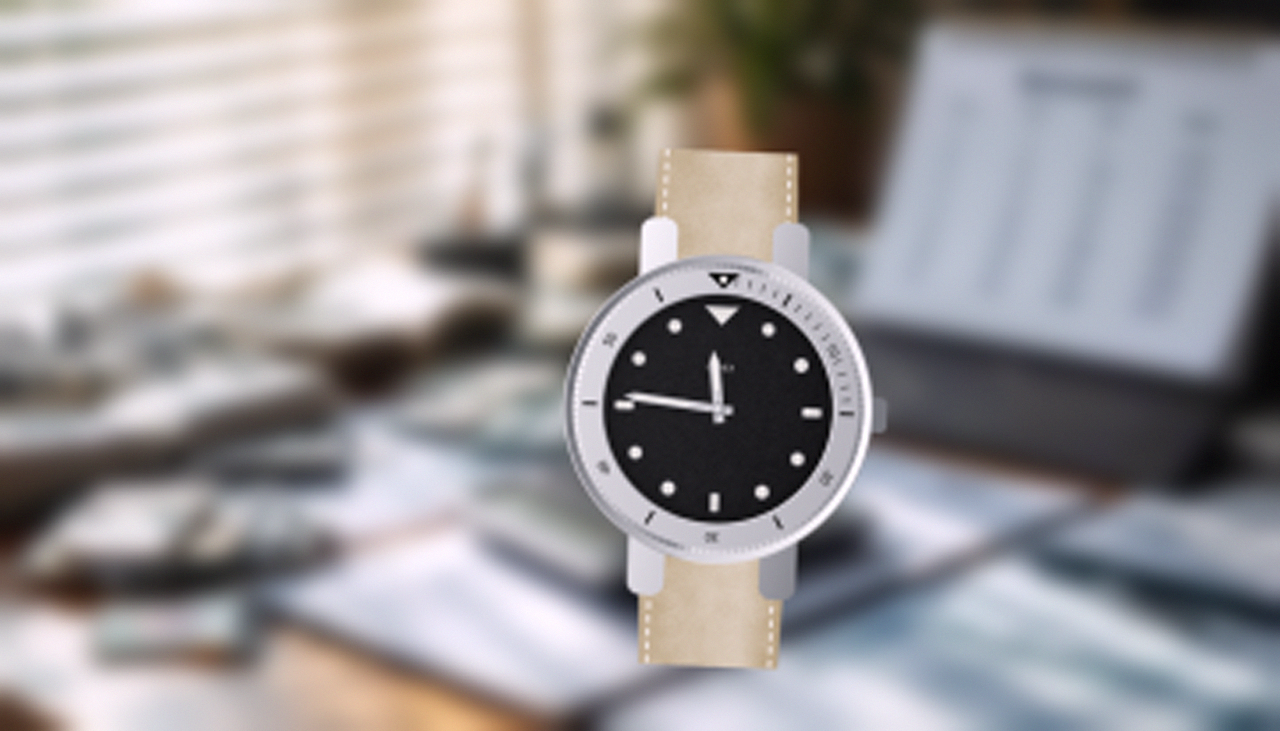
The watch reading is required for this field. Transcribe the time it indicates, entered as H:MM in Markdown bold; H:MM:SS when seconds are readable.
**11:46**
